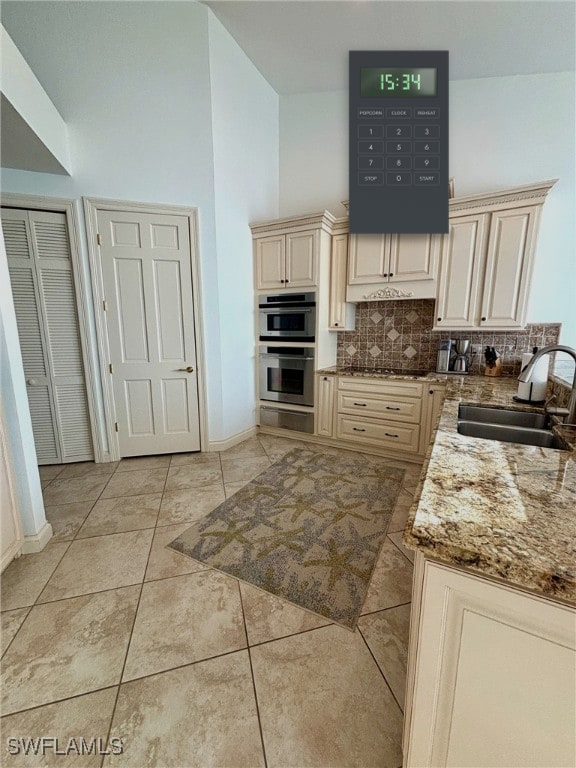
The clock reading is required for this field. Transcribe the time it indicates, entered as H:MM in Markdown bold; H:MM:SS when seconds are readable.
**15:34**
